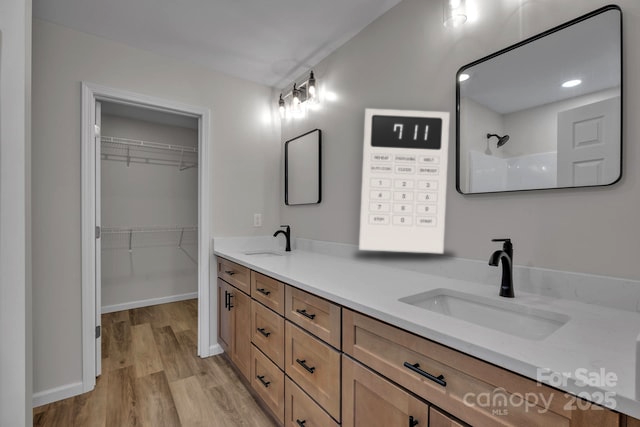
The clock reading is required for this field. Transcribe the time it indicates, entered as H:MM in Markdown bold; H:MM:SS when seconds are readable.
**7:11**
